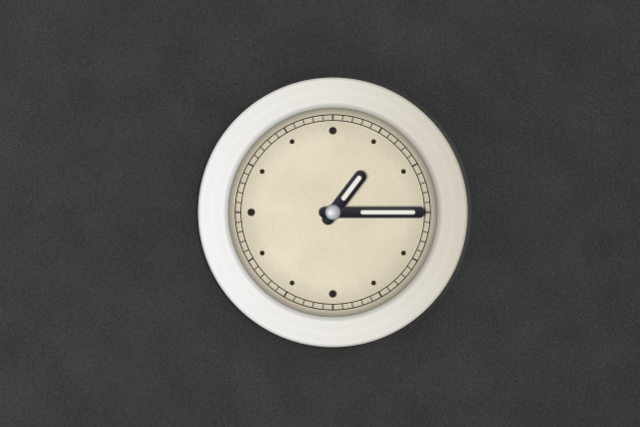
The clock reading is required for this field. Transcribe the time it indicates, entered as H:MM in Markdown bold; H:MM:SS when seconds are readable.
**1:15**
